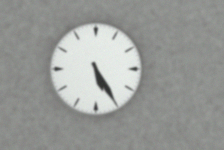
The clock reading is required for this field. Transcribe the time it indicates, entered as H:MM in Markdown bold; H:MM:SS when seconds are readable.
**5:25**
